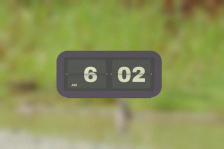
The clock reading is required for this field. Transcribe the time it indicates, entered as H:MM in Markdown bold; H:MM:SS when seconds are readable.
**6:02**
